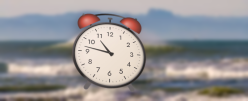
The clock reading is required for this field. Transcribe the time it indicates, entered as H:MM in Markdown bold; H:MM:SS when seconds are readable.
**10:47**
